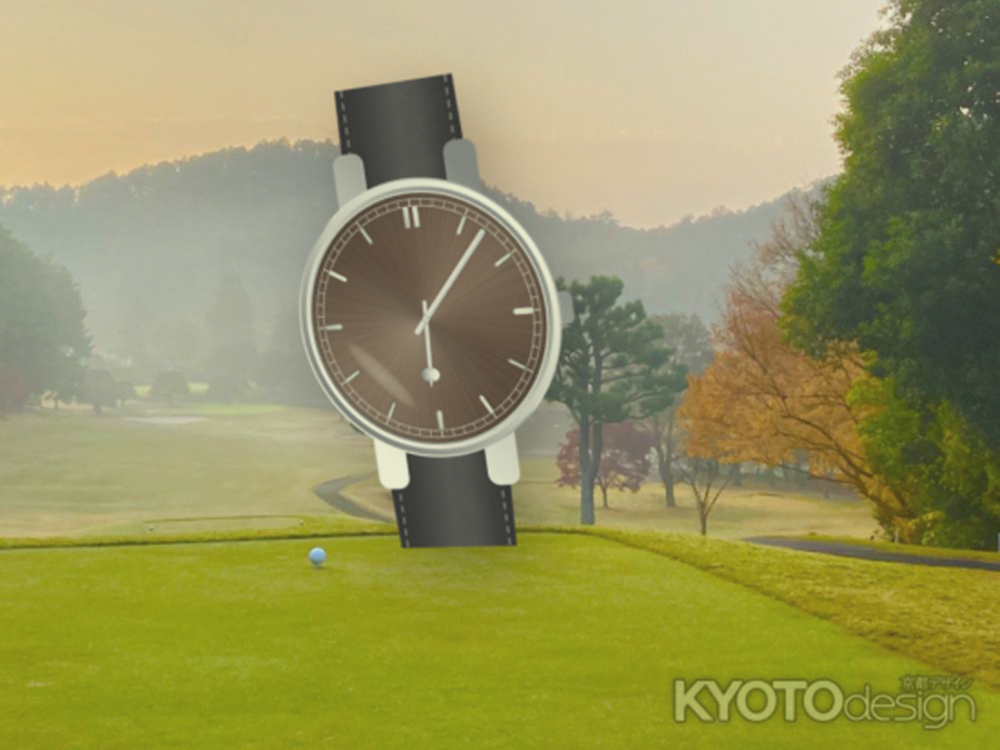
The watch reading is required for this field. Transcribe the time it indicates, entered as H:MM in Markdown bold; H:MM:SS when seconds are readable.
**6:07**
